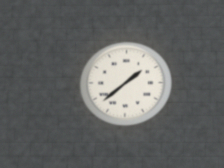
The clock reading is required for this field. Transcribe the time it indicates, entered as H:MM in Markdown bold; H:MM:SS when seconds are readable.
**1:38**
